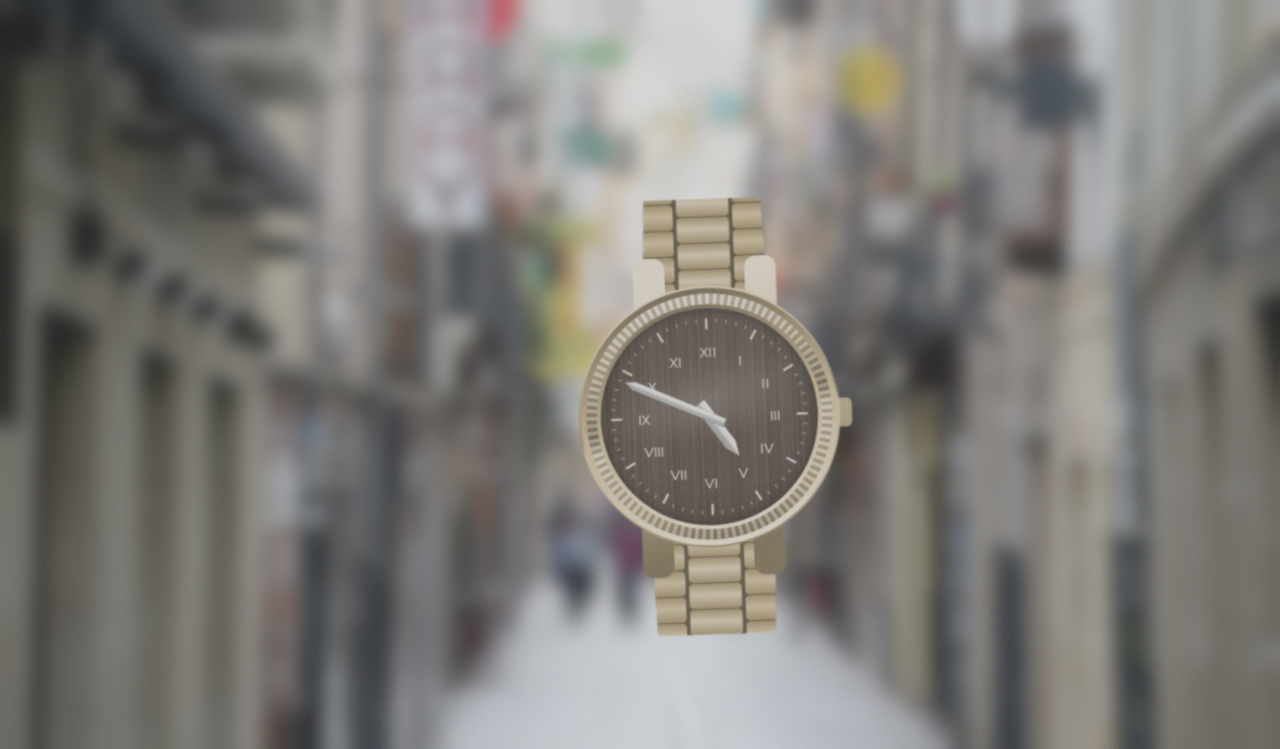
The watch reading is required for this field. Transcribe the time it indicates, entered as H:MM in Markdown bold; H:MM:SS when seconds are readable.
**4:49**
